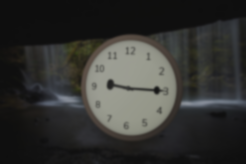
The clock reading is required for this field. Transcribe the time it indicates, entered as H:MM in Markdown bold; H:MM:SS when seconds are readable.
**9:15**
